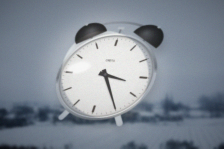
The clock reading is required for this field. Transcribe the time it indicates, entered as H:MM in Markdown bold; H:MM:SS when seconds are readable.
**3:25**
